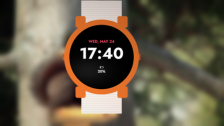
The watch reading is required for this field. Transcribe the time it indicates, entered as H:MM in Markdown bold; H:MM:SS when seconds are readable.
**17:40**
